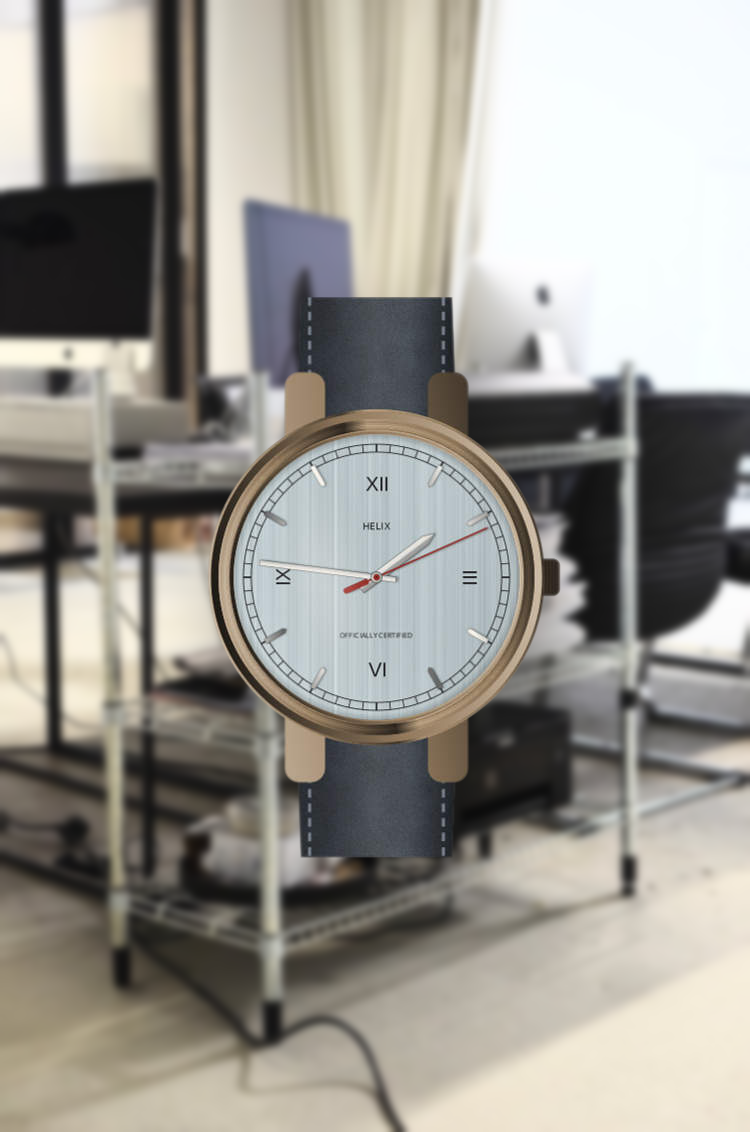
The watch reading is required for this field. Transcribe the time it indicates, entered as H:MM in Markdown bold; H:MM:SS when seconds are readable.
**1:46:11**
